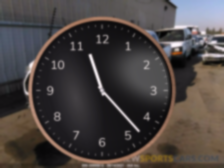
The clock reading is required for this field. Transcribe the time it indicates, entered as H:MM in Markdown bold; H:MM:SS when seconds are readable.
**11:23**
